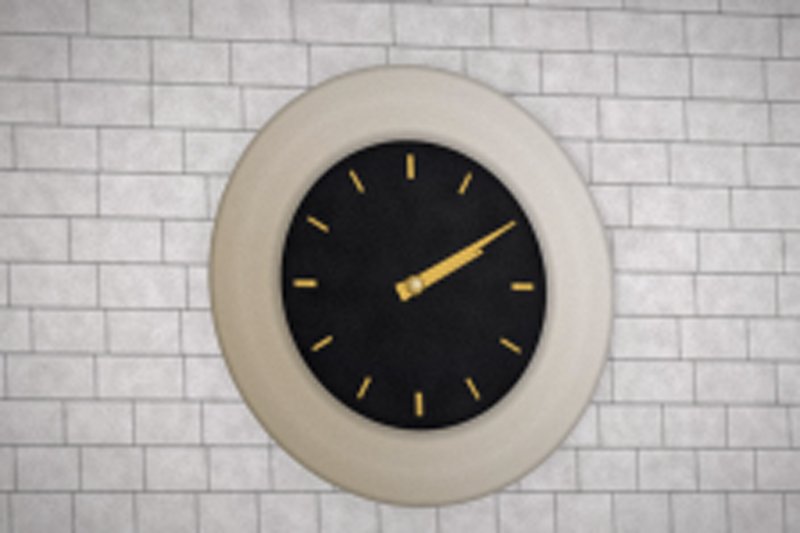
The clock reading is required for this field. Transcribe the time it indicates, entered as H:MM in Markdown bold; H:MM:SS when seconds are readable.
**2:10**
